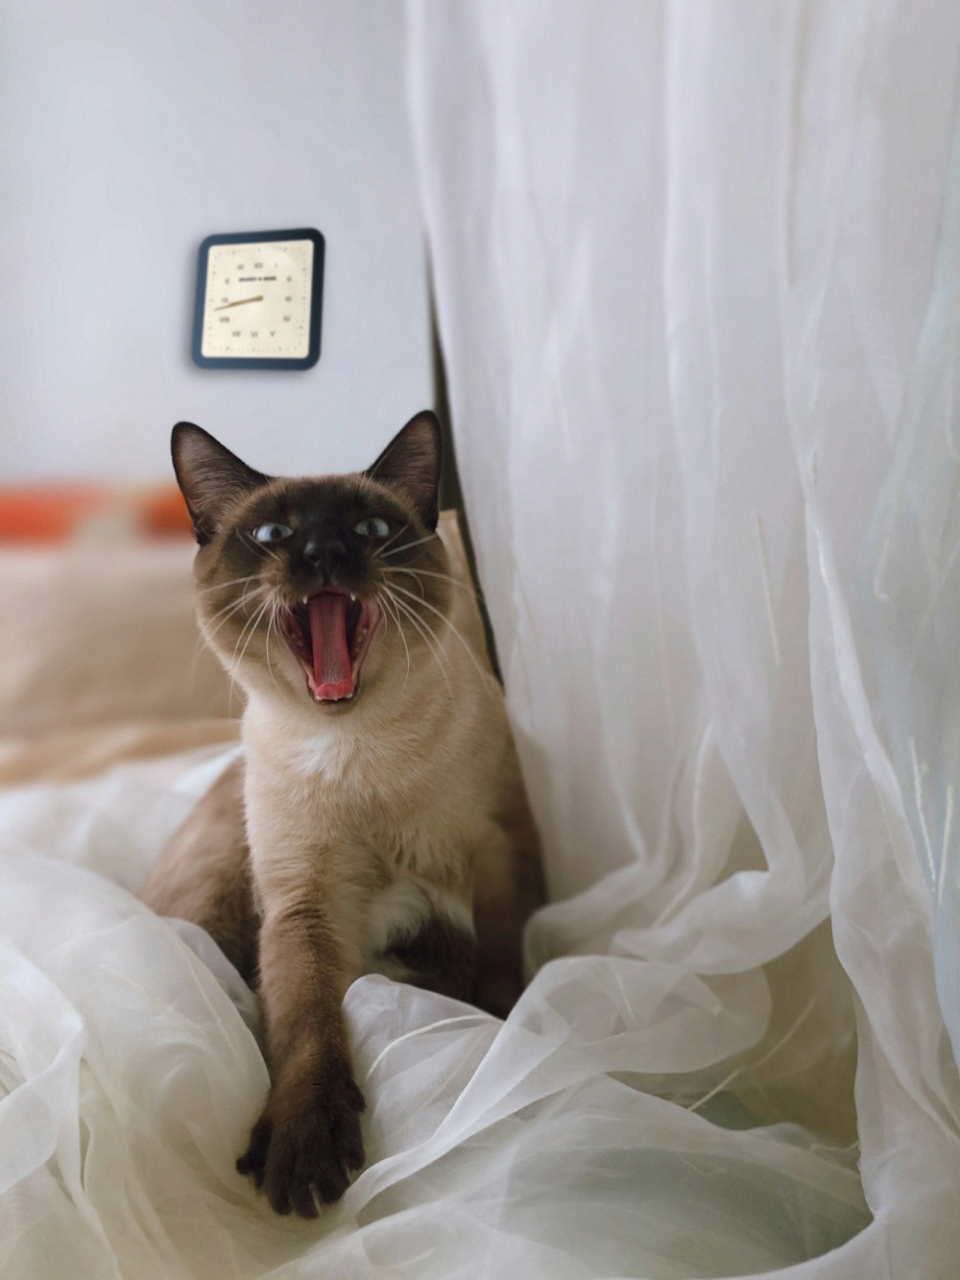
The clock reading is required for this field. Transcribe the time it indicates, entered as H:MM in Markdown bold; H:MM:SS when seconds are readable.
**8:43**
